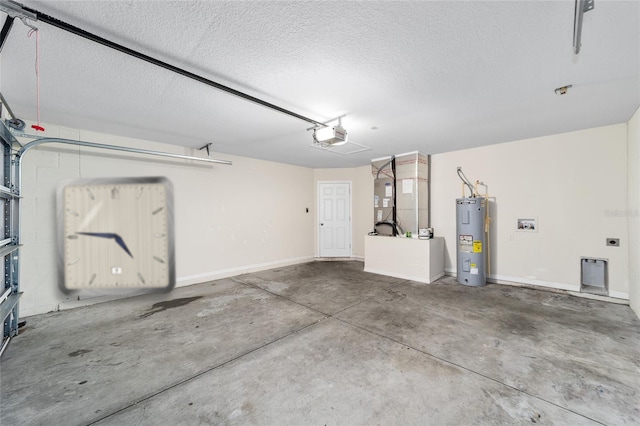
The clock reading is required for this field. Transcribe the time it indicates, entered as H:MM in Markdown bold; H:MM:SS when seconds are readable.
**4:46**
